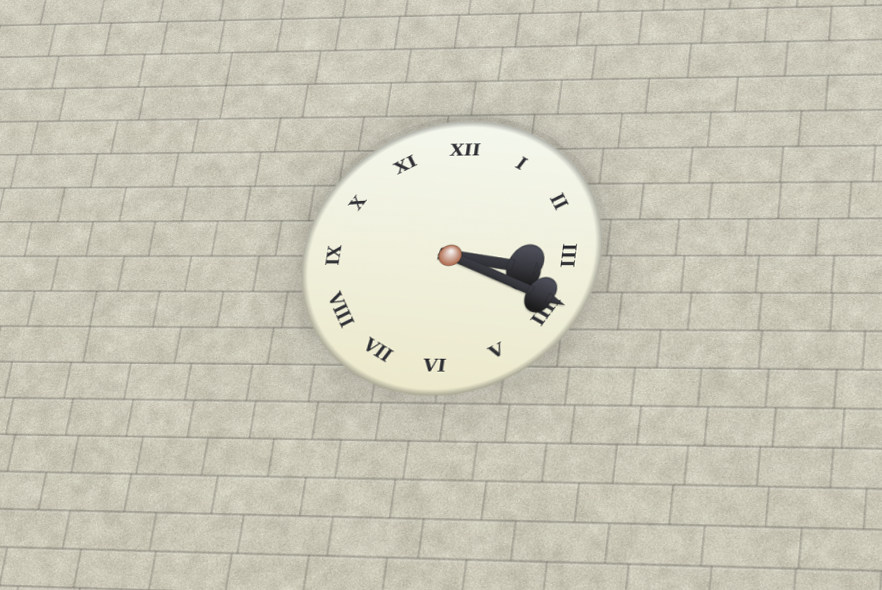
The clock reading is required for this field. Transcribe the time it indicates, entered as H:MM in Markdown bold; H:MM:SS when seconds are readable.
**3:19**
